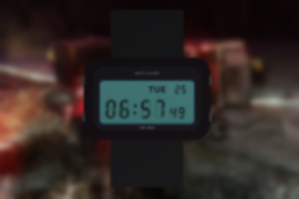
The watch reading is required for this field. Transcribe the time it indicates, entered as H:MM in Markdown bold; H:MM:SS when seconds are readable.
**6:57:49**
